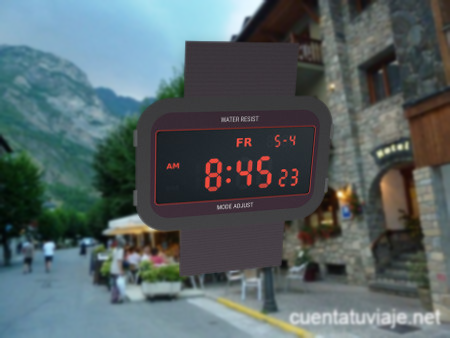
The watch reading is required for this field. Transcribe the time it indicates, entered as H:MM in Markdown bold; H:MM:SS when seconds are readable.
**8:45:23**
